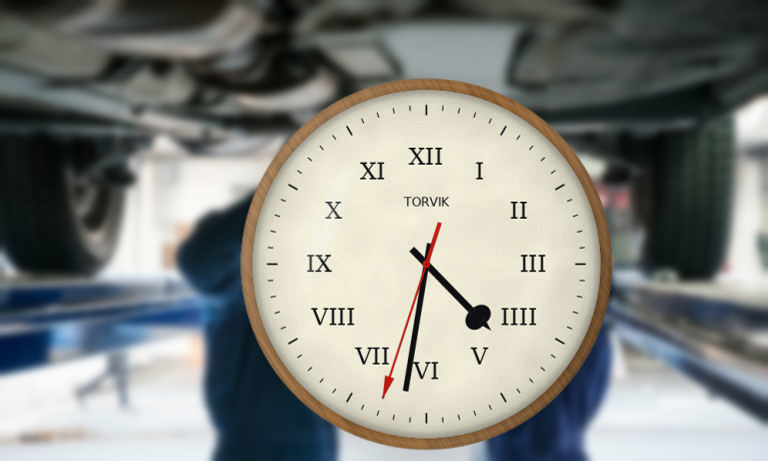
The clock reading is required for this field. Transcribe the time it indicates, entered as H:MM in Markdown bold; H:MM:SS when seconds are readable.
**4:31:33**
